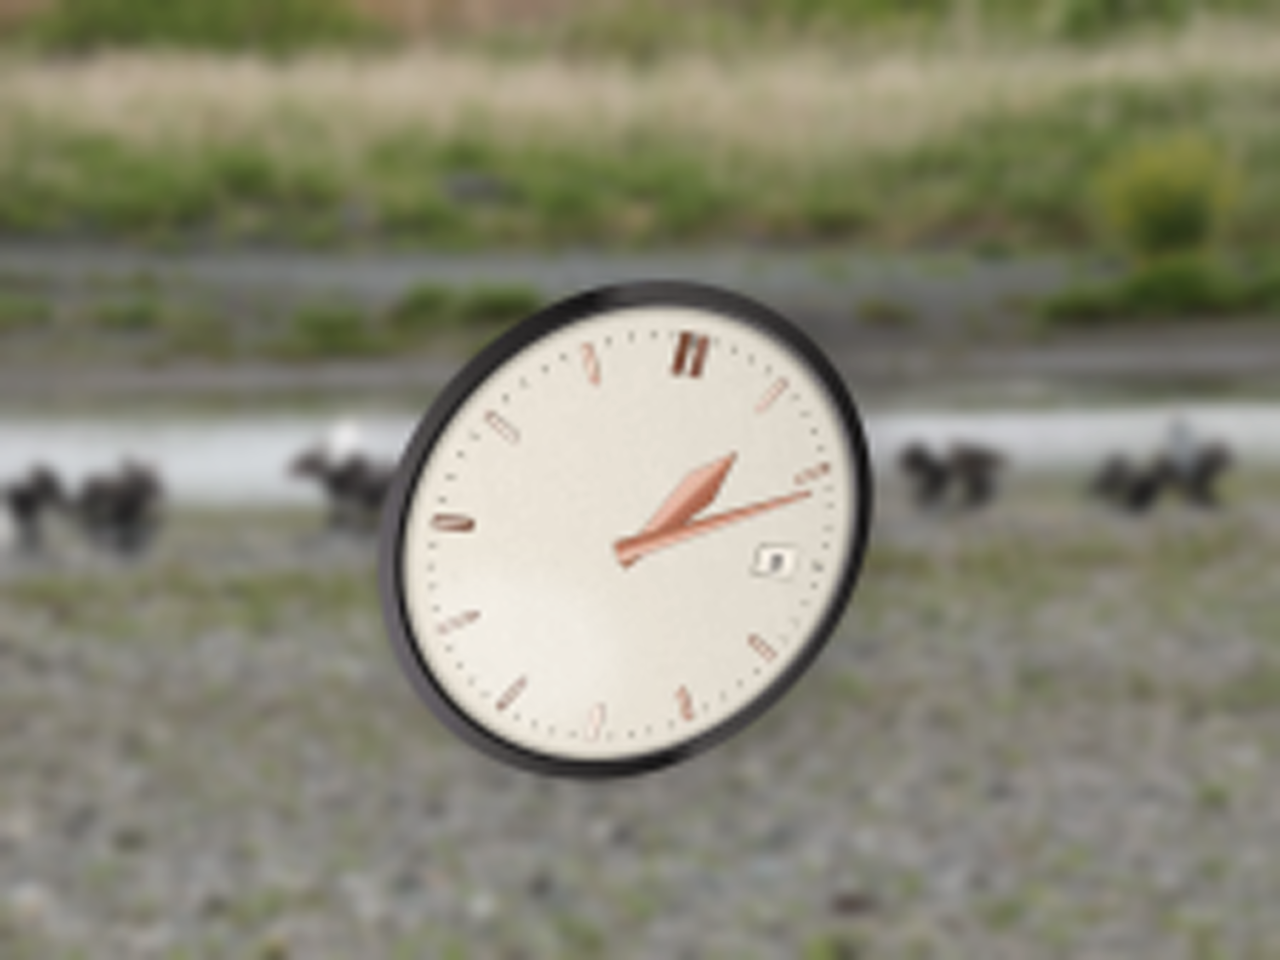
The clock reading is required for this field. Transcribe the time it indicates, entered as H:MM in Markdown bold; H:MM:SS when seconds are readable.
**1:11**
